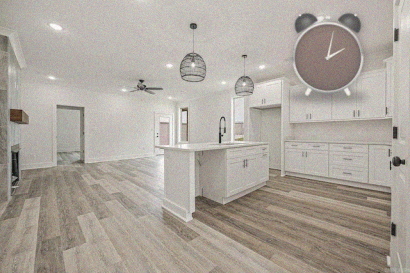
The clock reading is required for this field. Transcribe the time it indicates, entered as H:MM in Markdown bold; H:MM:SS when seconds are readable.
**2:02**
